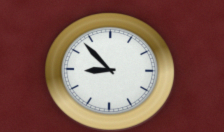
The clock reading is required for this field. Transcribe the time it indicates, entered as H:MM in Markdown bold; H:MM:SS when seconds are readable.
**8:53**
